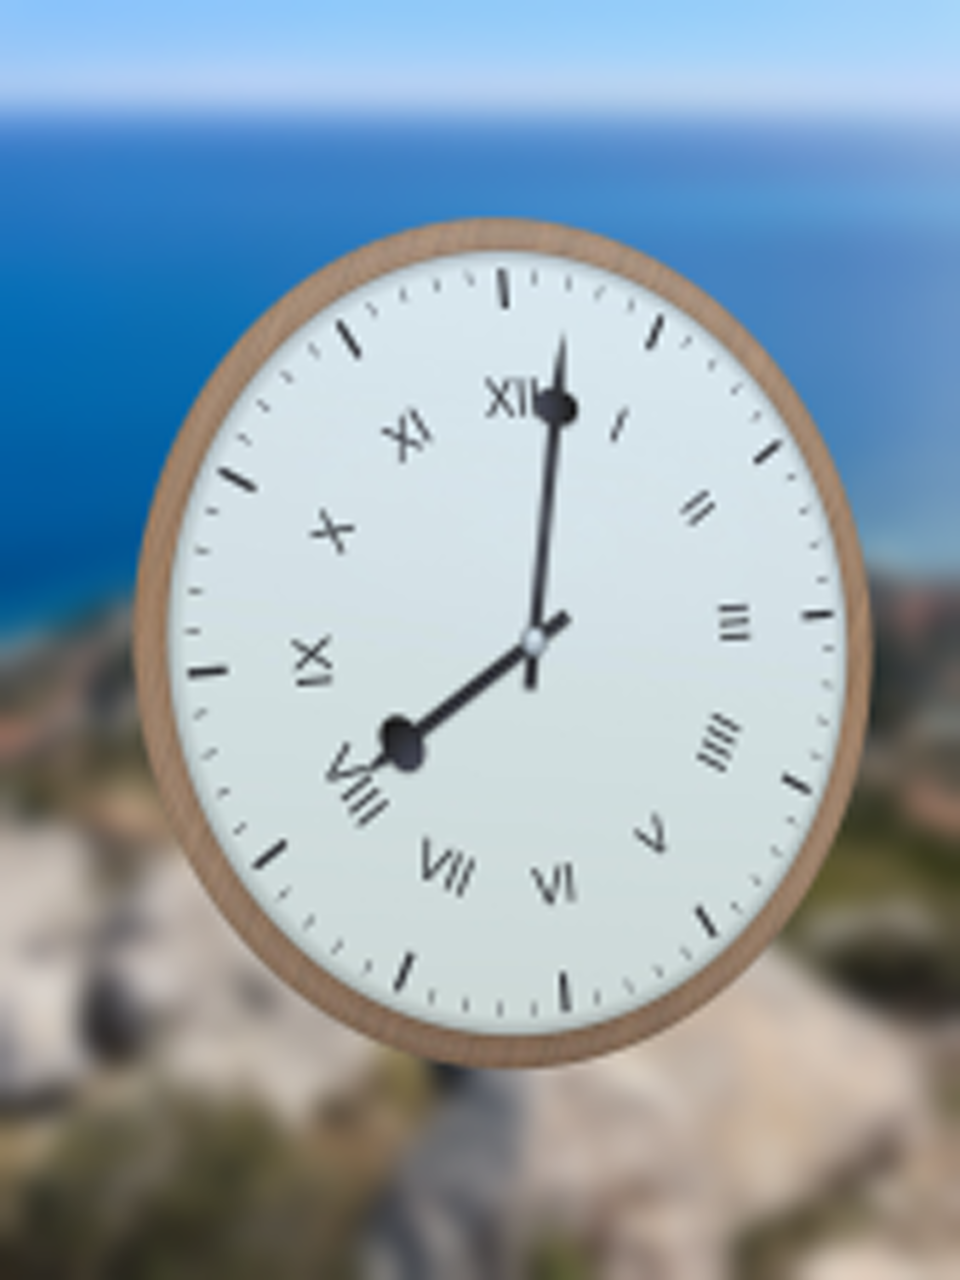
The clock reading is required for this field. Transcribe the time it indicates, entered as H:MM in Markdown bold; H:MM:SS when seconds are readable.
**8:02**
